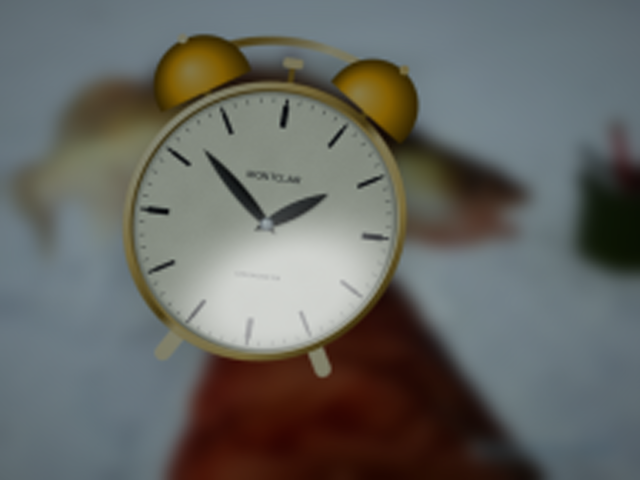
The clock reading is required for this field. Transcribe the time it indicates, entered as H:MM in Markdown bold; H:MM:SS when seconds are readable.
**1:52**
